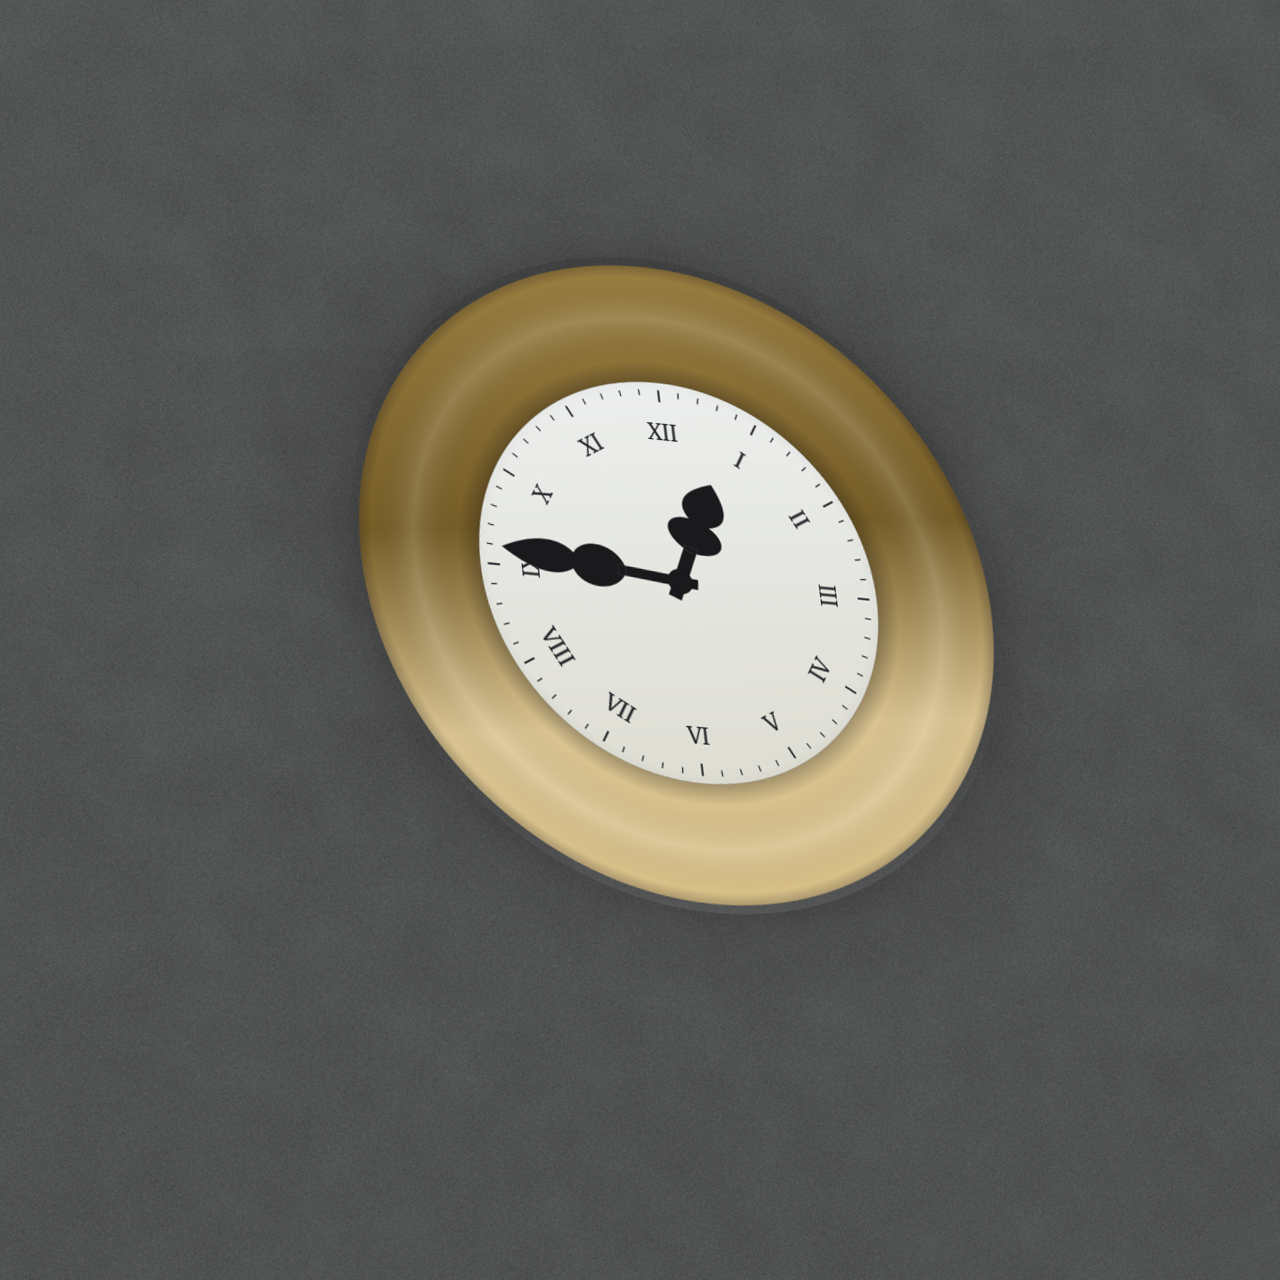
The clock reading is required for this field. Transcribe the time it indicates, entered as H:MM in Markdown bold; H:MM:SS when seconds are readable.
**12:46**
